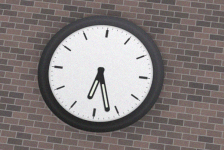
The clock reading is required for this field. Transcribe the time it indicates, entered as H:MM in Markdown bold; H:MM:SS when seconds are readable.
**6:27**
